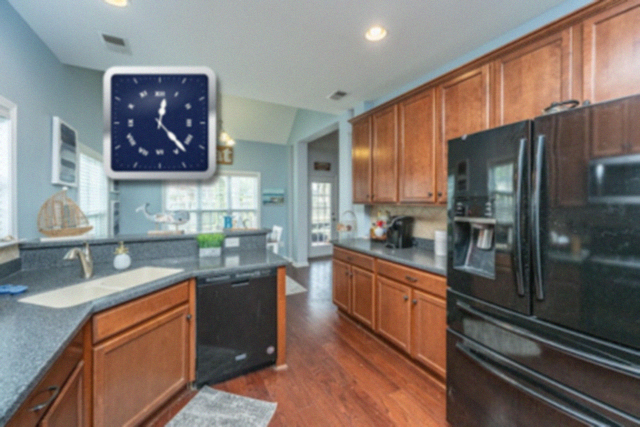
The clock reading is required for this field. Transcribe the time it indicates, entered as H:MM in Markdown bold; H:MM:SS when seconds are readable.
**12:23**
